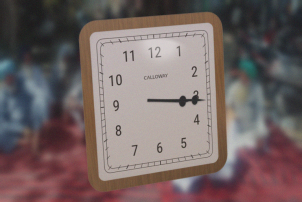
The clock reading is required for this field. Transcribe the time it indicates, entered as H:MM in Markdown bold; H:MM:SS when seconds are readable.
**3:16**
